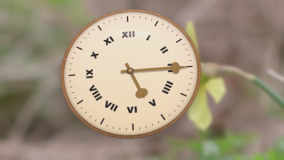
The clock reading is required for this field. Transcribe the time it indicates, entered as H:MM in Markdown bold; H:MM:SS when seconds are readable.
**5:15**
